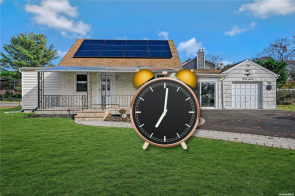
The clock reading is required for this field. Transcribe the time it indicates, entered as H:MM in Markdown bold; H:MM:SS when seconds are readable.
**7:01**
